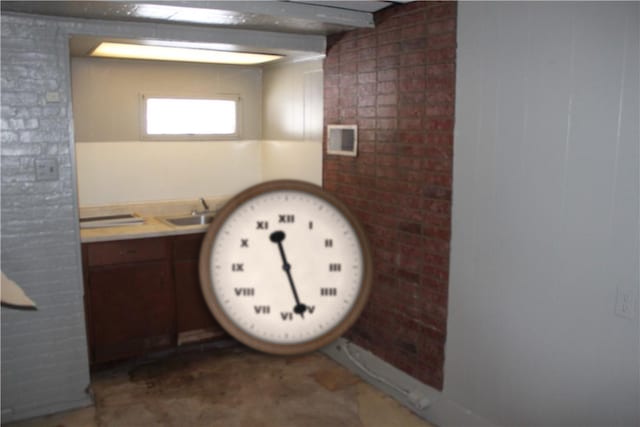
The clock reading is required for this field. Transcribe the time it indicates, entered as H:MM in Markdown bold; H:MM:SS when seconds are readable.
**11:27**
